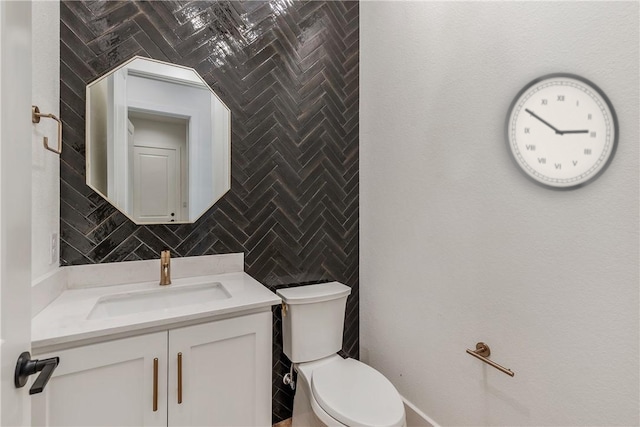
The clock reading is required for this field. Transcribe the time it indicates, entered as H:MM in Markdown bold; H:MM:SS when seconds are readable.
**2:50**
